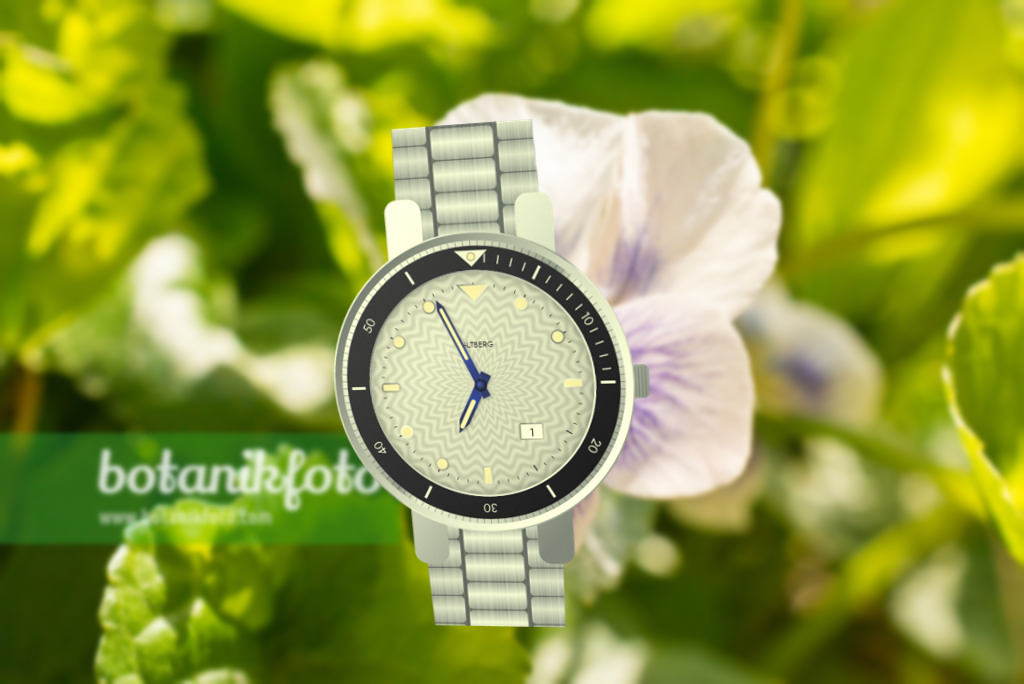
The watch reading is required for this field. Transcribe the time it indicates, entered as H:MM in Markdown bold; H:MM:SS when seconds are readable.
**6:56**
